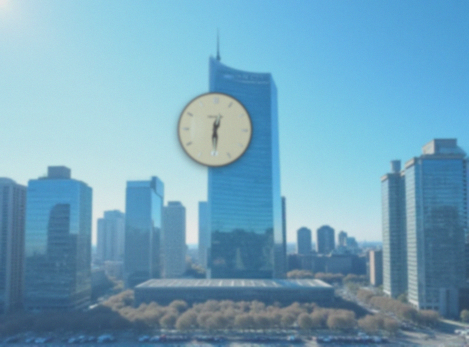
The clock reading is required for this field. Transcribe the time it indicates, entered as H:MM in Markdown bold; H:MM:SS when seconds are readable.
**12:30**
